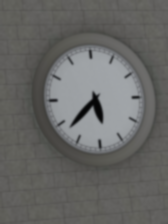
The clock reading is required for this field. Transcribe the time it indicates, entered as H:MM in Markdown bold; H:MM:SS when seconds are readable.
**5:38**
